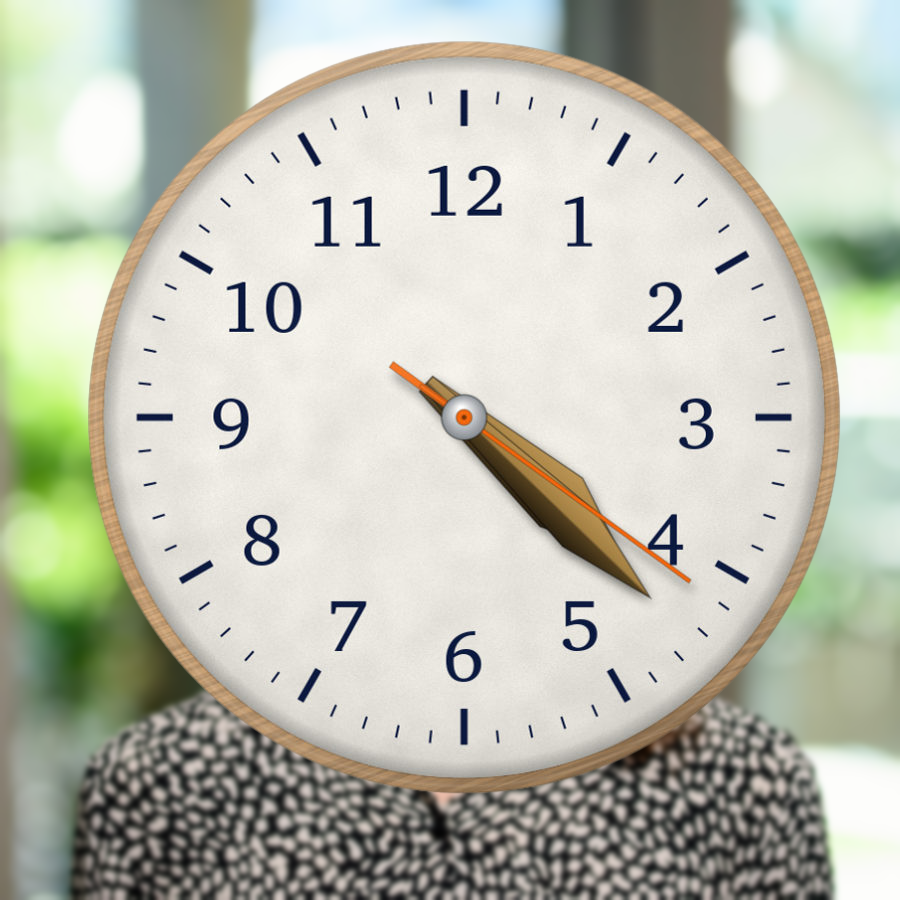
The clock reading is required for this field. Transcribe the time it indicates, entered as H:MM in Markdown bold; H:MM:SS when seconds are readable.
**4:22:21**
